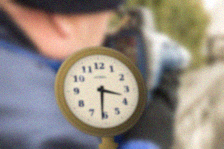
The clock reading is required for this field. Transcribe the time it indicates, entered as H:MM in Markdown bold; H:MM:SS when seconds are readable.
**3:31**
